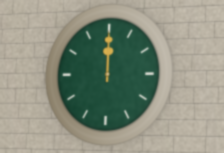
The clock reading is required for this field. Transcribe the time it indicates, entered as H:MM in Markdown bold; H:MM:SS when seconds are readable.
**12:00**
